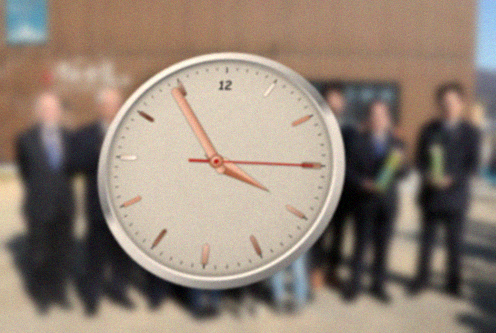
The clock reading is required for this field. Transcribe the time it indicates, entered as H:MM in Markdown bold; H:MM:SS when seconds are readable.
**3:54:15**
